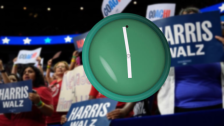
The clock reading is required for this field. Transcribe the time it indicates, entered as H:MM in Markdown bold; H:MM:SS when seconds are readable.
**5:59**
